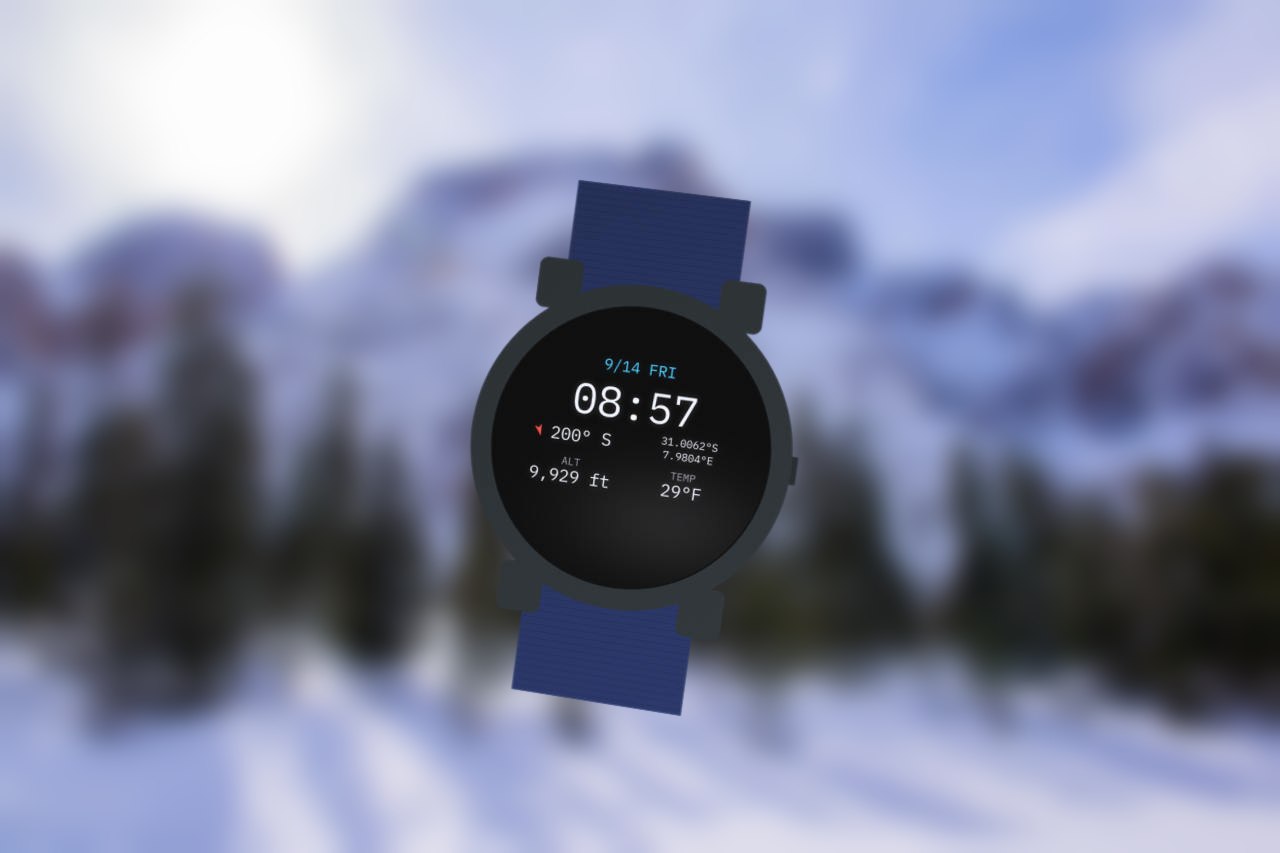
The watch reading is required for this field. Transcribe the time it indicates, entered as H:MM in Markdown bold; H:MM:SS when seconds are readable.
**8:57**
